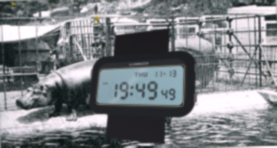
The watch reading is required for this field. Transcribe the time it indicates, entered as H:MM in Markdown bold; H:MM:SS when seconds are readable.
**19:49:49**
